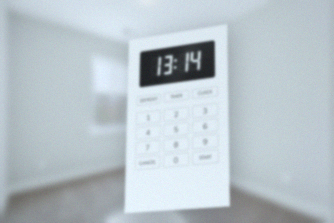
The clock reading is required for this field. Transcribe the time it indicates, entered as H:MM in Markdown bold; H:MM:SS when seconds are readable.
**13:14**
